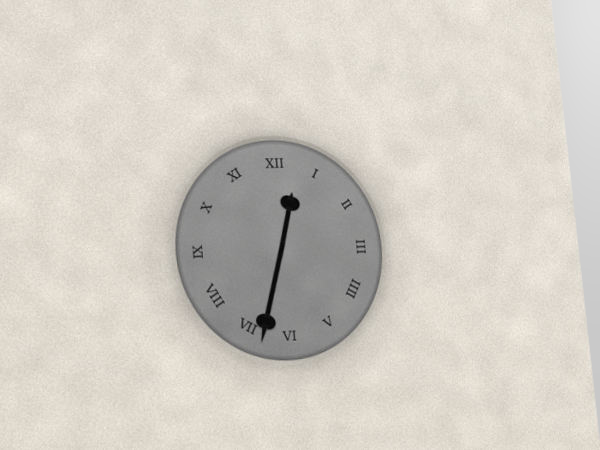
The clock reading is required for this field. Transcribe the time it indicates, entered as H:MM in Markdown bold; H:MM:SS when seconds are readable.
**12:33**
